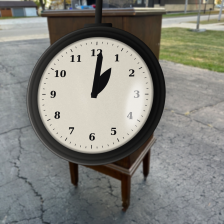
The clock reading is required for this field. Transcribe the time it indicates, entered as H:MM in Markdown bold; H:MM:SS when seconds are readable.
**1:01**
